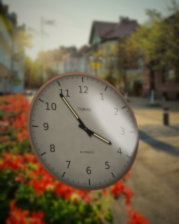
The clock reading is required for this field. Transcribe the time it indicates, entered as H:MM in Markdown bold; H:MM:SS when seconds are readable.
**3:54**
